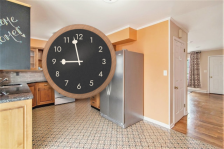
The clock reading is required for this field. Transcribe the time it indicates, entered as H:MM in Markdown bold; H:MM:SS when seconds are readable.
**8:58**
